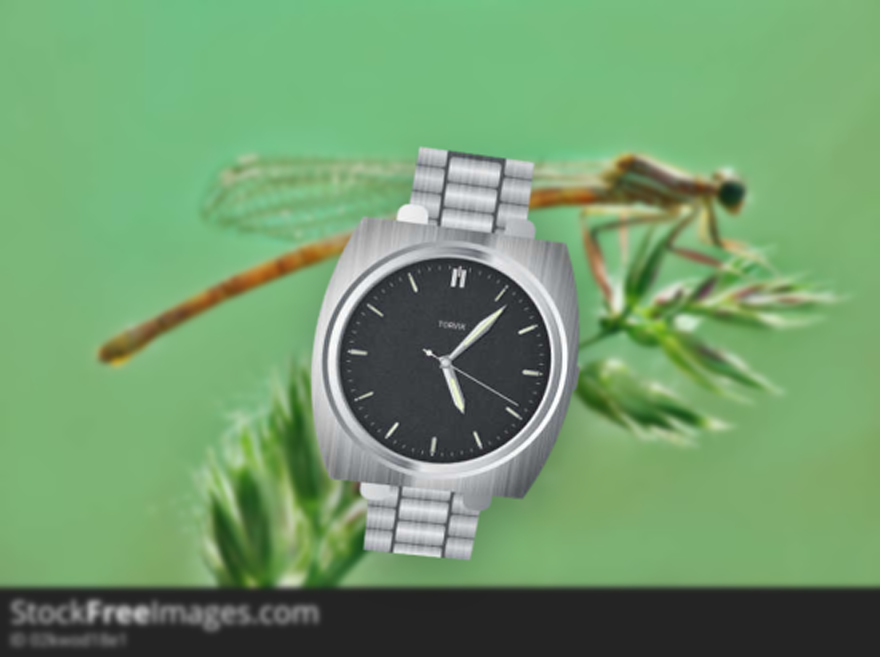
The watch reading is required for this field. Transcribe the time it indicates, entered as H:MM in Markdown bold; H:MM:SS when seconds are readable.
**5:06:19**
